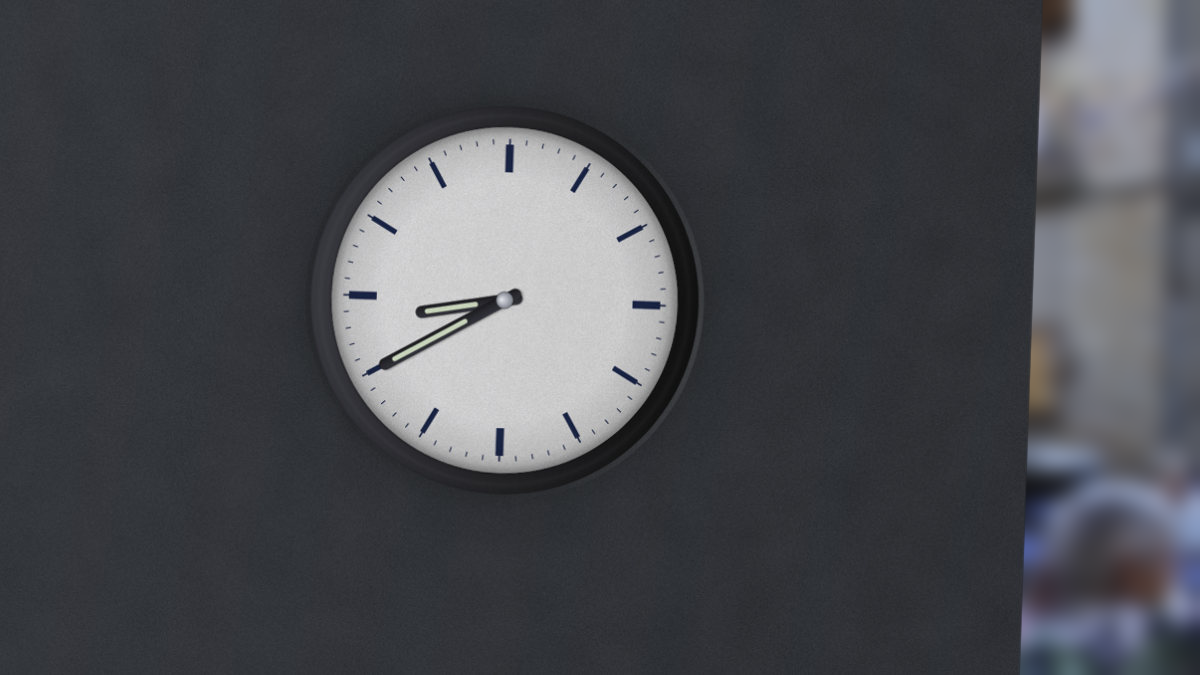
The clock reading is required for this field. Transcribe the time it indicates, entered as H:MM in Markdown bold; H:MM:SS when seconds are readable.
**8:40**
